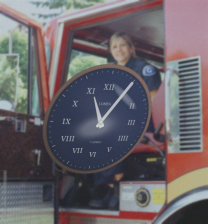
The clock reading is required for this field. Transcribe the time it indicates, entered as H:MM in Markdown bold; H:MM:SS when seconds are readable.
**11:05**
